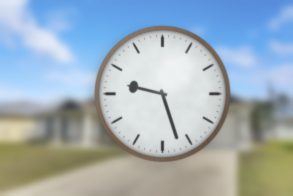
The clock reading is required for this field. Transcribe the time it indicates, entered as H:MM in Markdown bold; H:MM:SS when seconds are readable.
**9:27**
